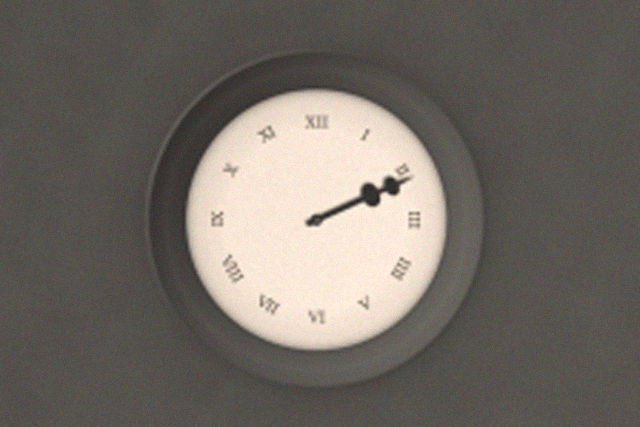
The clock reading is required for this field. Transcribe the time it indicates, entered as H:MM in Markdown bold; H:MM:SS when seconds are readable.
**2:11**
